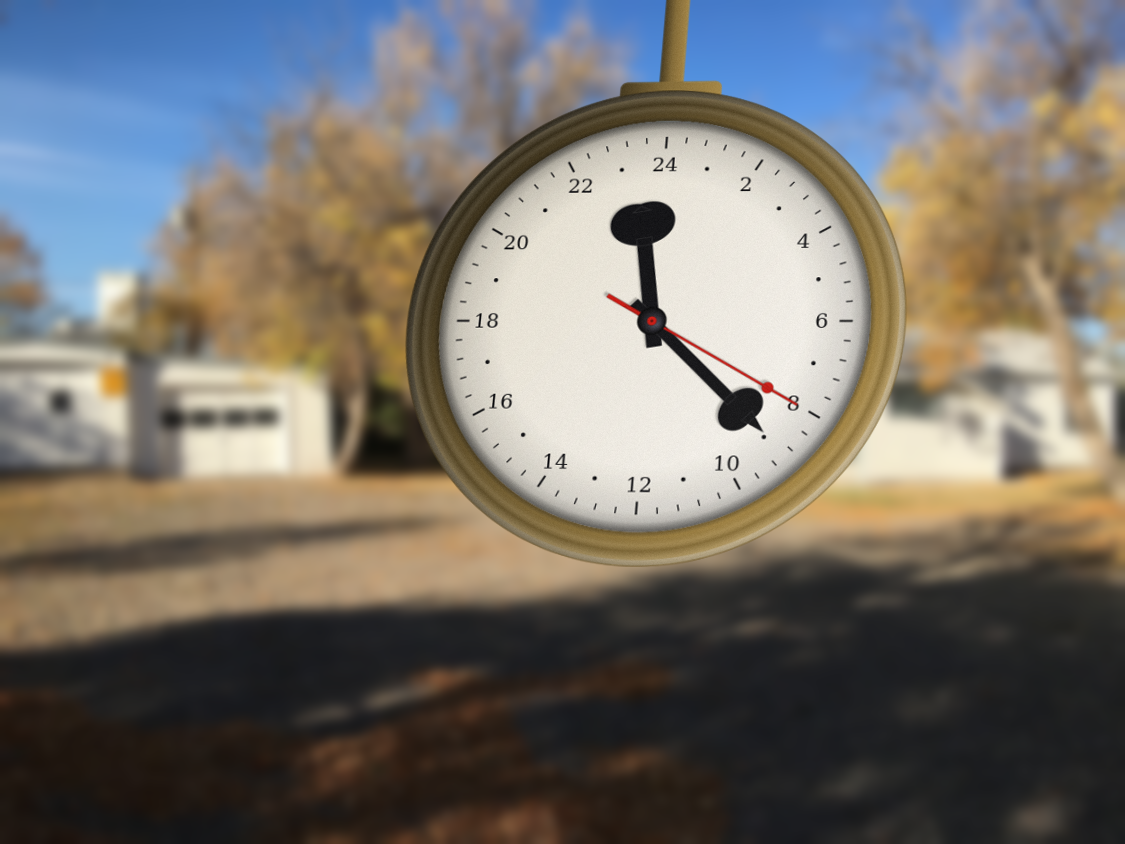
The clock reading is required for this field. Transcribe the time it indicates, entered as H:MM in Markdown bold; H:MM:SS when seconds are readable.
**23:22:20**
